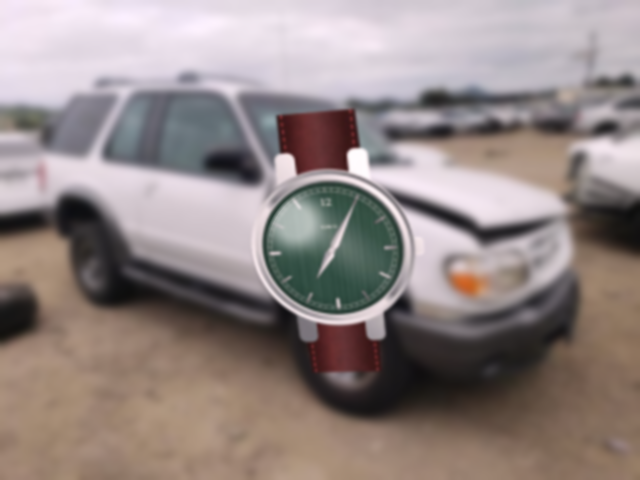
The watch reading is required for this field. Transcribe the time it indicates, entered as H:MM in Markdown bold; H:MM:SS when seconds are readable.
**7:05**
